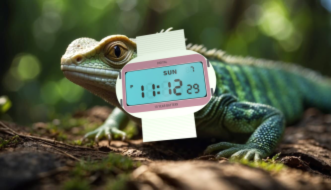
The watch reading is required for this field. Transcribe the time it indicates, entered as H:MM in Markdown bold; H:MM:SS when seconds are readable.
**11:12:29**
